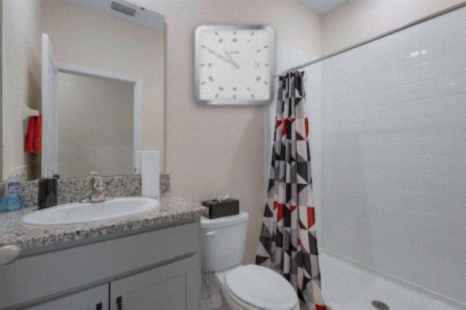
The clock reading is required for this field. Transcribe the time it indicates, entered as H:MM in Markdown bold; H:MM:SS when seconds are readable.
**10:50**
